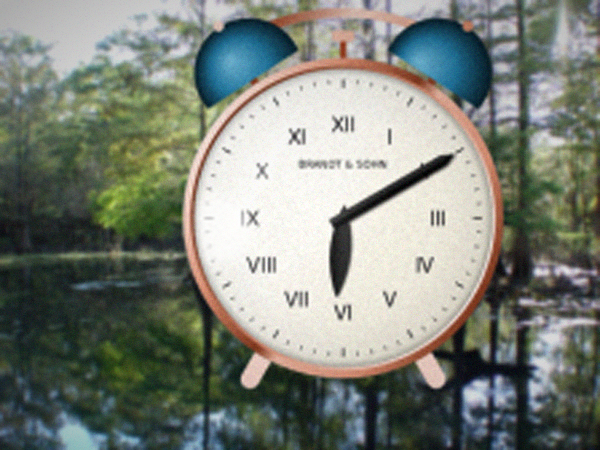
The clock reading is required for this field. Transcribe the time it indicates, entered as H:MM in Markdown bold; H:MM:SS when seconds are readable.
**6:10**
